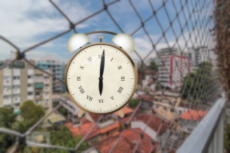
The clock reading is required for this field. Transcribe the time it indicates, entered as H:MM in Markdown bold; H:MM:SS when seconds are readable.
**6:01**
